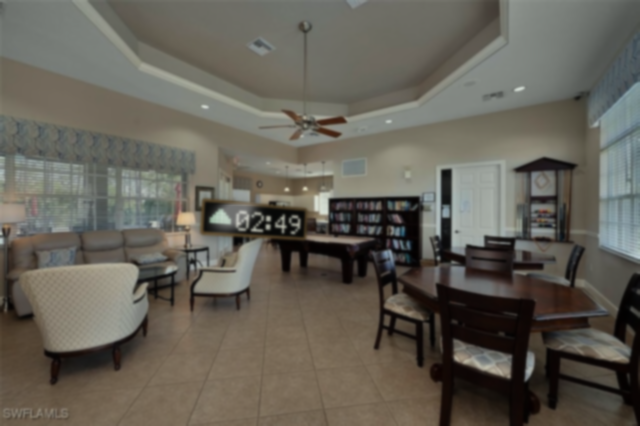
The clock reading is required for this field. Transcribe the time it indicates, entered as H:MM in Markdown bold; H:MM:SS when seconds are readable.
**2:49**
